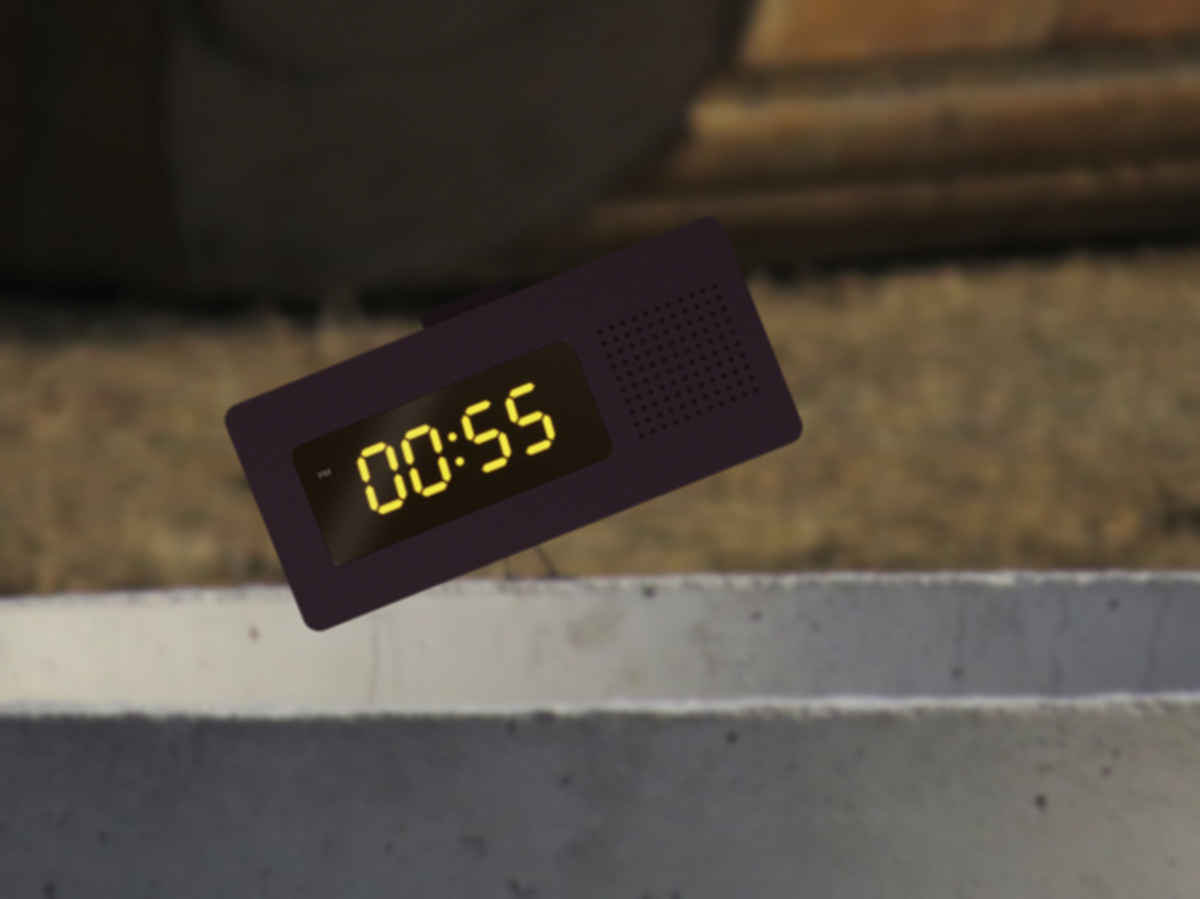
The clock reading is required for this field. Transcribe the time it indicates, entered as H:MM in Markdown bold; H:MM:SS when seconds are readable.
**0:55**
